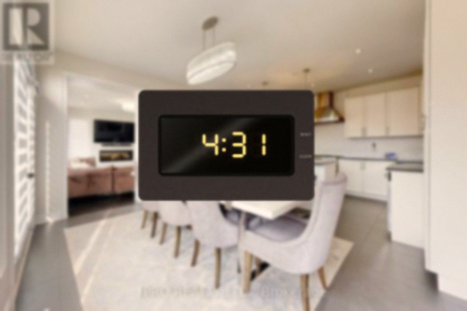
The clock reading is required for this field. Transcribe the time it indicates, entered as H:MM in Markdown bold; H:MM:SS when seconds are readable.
**4:31**
